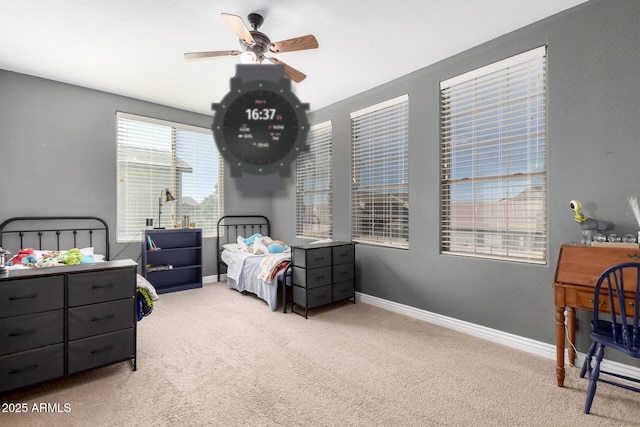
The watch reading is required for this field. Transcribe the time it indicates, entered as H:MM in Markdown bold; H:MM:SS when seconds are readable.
**16:37**
